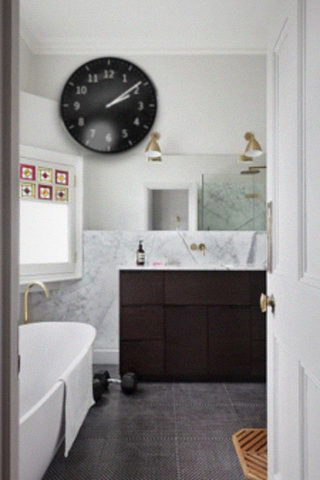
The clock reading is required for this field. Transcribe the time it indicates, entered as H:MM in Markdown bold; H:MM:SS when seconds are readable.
**2:09**
